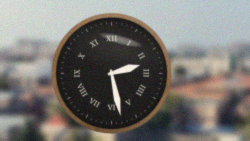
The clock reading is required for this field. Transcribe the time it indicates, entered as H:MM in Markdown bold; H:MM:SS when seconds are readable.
**2:28**
